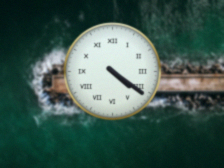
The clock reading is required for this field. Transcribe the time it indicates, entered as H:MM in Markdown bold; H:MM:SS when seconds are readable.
**4:21**
